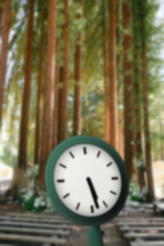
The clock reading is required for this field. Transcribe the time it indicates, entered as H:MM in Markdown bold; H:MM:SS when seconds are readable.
**5:28**
